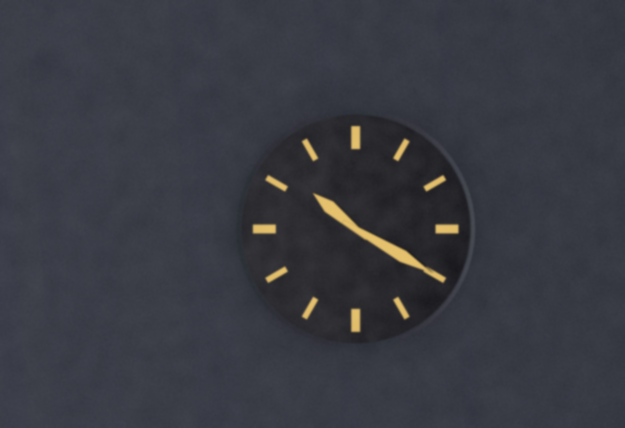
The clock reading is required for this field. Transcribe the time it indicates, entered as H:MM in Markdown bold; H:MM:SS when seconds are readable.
**10:20**
